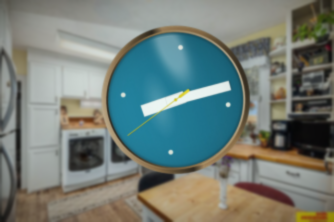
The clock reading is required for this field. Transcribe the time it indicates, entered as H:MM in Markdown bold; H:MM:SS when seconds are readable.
**8:11:38**
